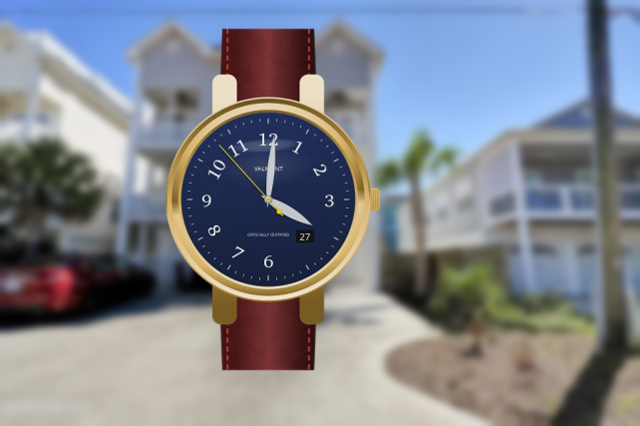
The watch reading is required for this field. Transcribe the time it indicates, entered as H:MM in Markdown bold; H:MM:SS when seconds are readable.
**4:00:53**
